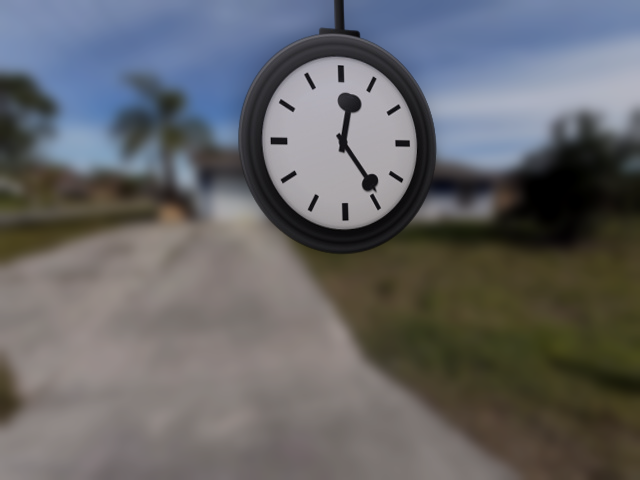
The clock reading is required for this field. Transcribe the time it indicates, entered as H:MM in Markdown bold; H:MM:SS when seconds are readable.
**12:24**
